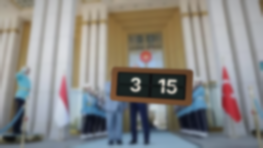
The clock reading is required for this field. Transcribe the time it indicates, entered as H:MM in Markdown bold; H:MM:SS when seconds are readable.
**3:15**
